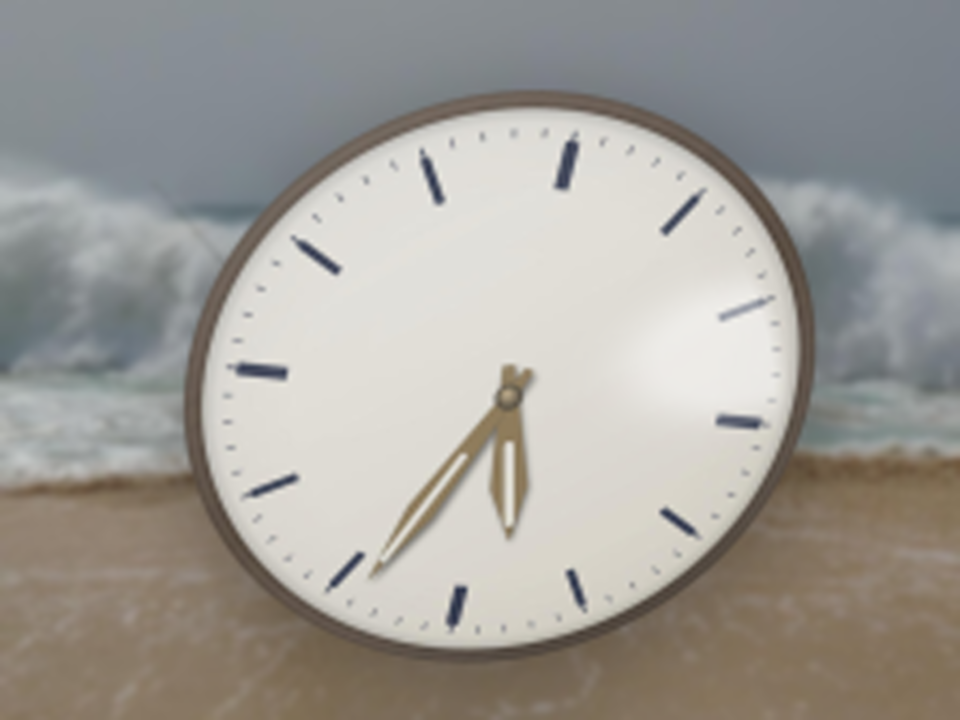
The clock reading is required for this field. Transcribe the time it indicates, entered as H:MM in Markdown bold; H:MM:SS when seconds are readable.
**5:34**
